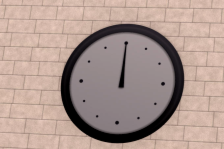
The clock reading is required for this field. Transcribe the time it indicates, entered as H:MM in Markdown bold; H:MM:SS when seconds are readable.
**12:00**
